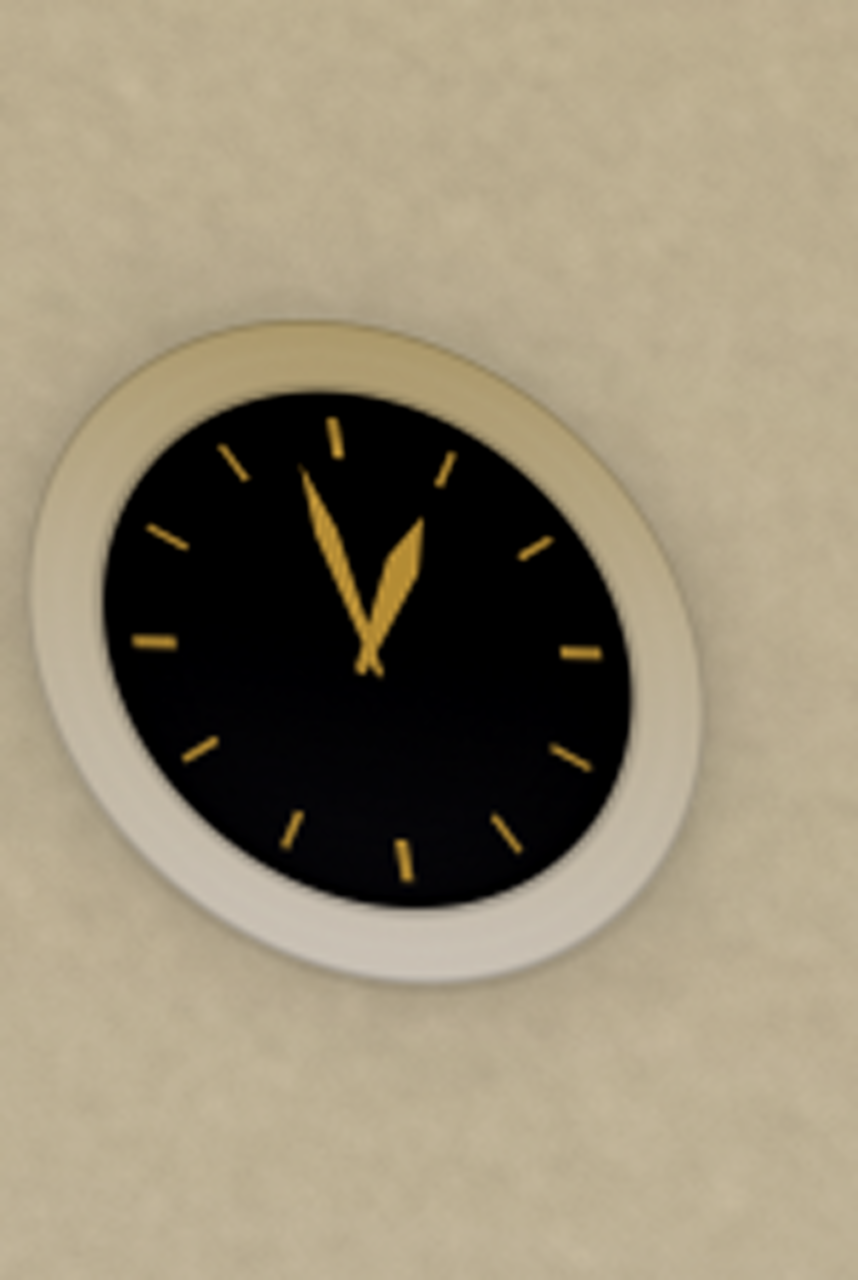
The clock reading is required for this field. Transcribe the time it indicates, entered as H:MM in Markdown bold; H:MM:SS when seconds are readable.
**12:58**
